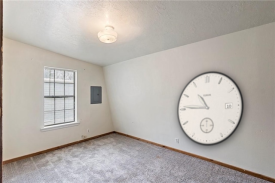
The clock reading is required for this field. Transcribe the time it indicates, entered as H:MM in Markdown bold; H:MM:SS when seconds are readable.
**10:46**
